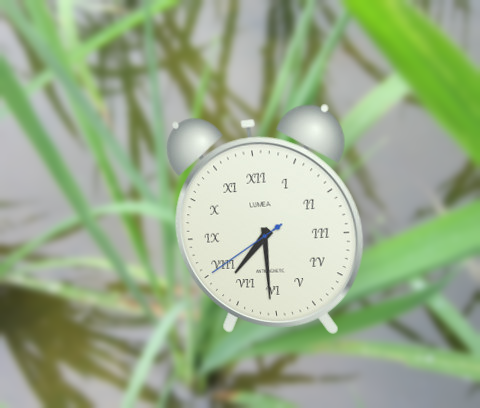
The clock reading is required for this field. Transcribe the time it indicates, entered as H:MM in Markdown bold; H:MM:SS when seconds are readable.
**7:30:40**
